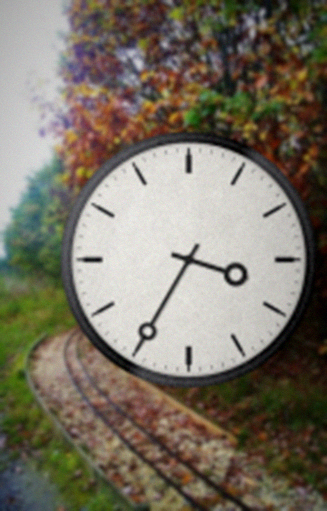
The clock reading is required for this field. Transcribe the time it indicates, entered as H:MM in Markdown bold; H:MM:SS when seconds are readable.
**3:35**
